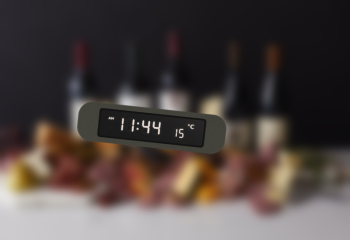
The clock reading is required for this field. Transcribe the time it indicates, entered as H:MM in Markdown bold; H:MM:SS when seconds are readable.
**11:44**
